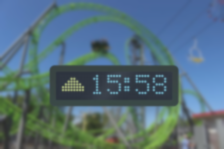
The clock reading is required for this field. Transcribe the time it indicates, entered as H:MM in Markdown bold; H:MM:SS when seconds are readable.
**15:58**
